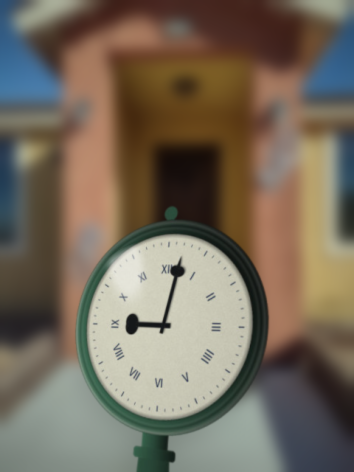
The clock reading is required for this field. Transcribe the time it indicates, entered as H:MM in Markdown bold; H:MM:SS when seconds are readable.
**9:02**
